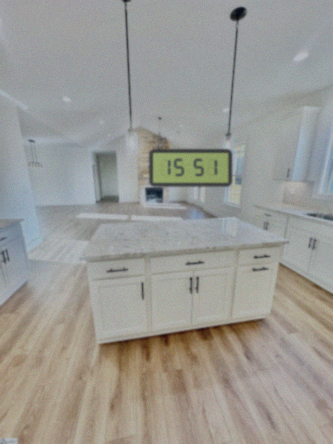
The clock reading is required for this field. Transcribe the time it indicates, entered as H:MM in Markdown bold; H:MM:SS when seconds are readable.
**15:51**
